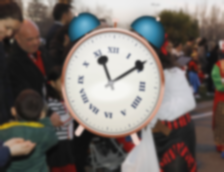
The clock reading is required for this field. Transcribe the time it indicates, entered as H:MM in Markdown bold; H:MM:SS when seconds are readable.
**11:09**
